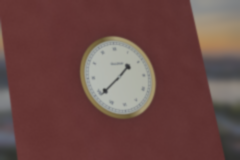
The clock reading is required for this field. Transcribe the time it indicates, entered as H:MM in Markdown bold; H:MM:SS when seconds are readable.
**1:39**
